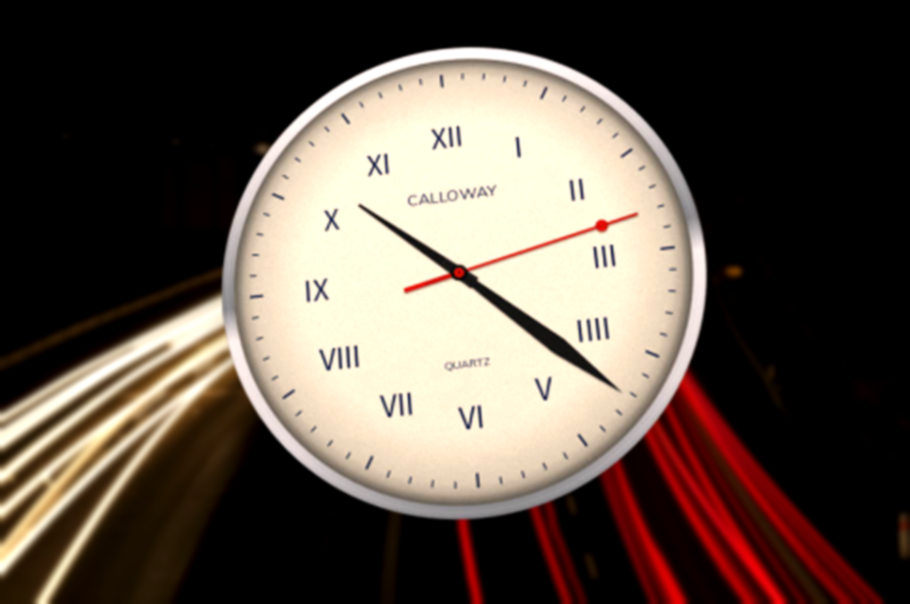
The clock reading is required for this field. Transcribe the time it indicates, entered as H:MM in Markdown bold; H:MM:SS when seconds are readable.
**10:22:13**
